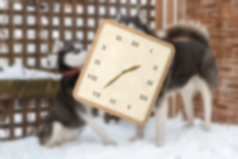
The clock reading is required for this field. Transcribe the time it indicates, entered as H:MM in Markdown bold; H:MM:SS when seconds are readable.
**1:35**
